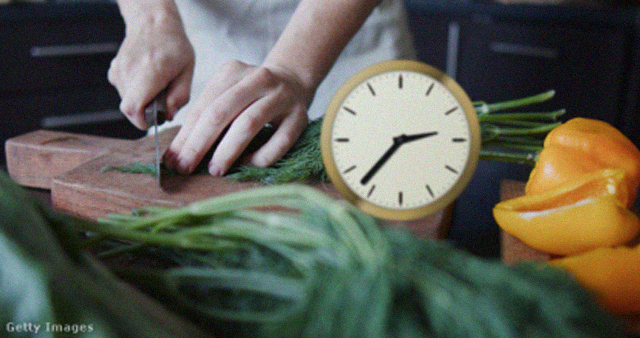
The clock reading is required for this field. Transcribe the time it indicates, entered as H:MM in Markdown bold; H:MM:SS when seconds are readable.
**2:37**
